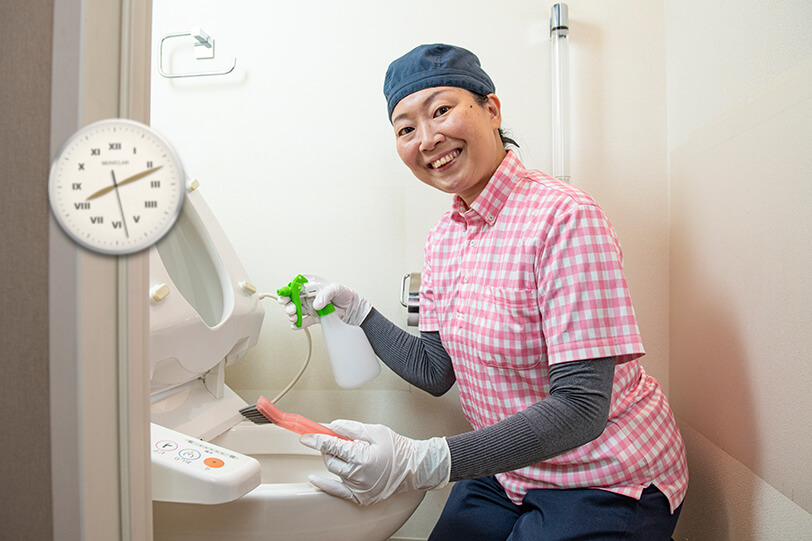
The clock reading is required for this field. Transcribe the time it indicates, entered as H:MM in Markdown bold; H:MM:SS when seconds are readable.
**8:11:28**
